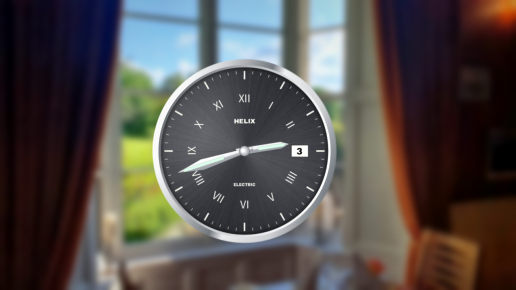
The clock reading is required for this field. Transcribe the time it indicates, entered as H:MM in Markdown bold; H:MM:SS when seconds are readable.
**2:42**
